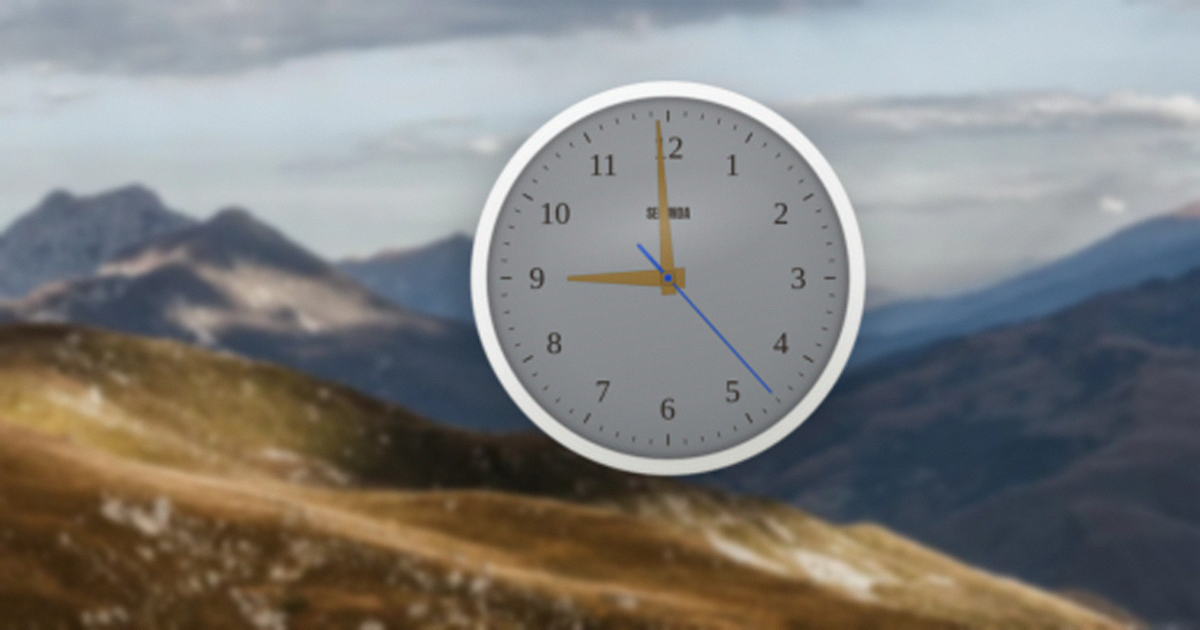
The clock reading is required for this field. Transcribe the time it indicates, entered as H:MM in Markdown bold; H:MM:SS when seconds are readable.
**8:59:23**
